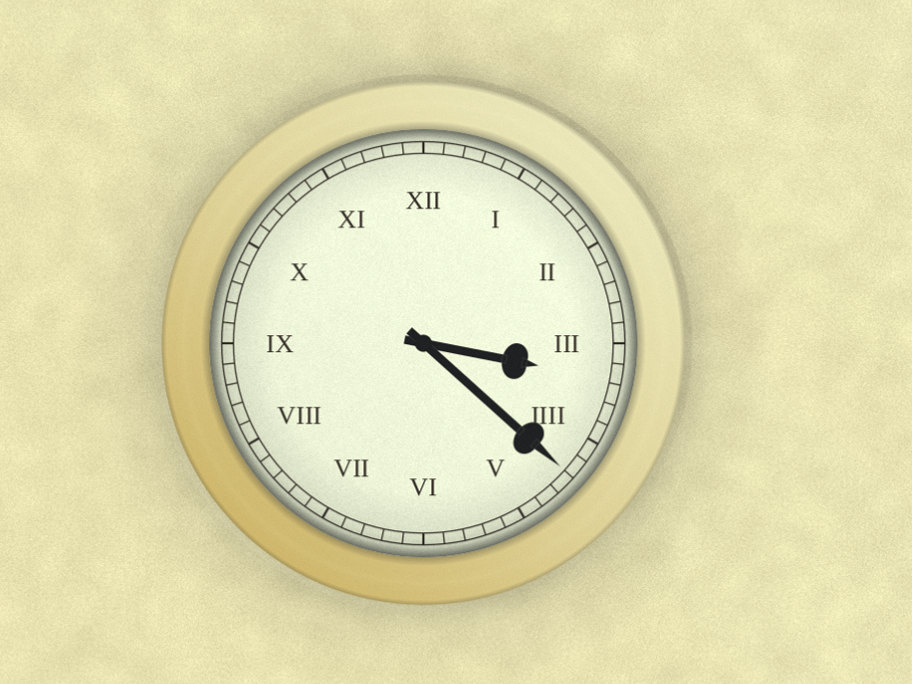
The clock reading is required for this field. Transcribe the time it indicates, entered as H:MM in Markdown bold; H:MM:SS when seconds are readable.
**3:22**
